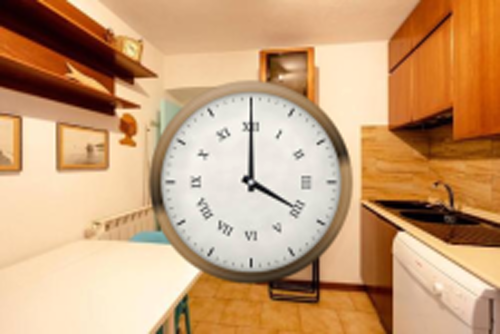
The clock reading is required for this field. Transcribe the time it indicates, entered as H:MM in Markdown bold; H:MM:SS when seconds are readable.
**4:00**
